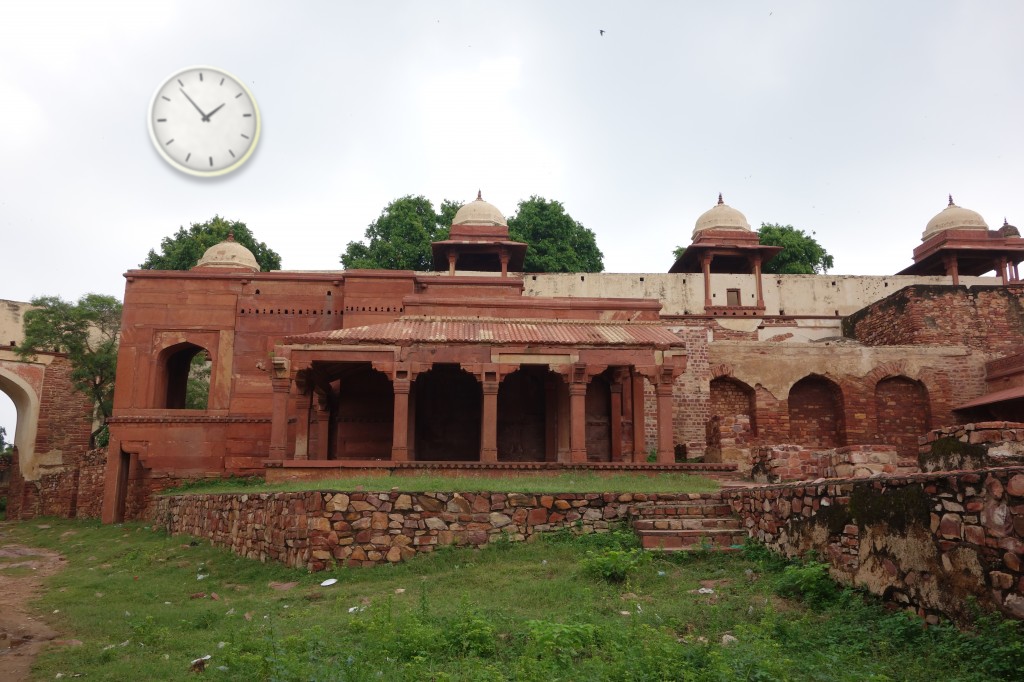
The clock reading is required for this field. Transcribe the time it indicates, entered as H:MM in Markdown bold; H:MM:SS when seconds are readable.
**1:54**
